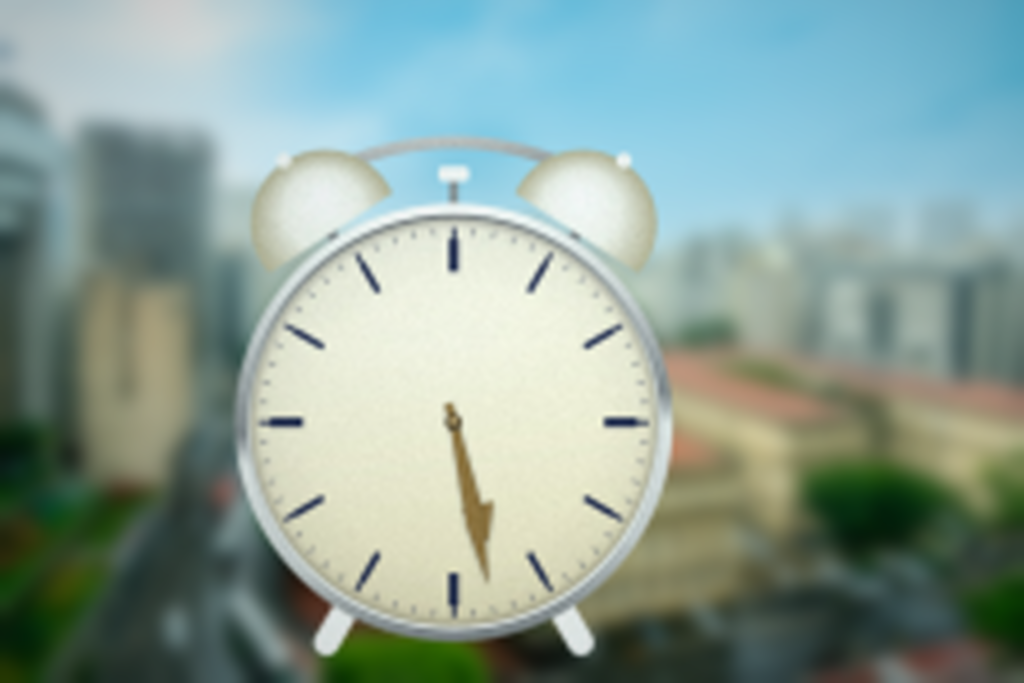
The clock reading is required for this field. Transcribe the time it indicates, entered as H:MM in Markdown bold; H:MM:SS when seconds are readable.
**5:28**
